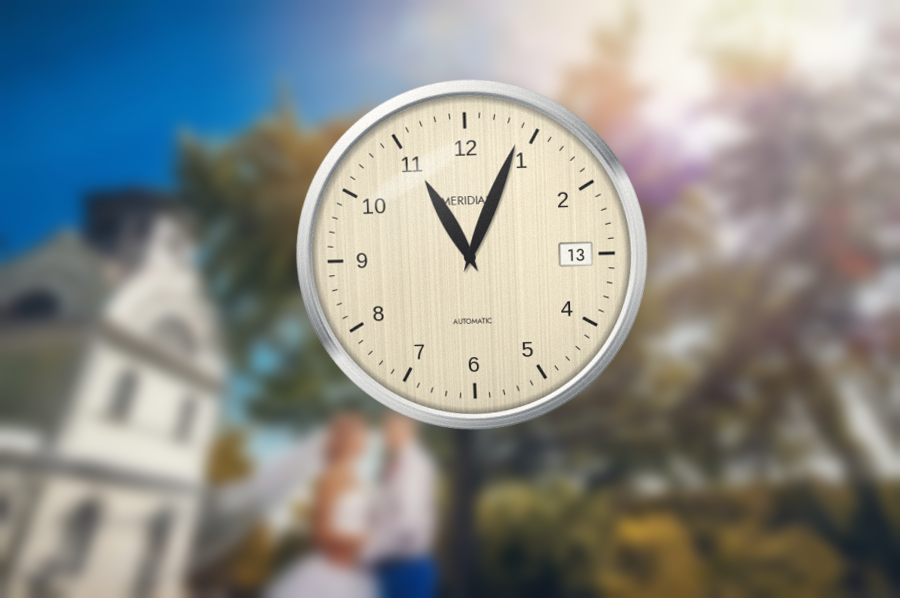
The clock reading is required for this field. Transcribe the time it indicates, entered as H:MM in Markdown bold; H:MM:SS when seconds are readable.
**11:04**
